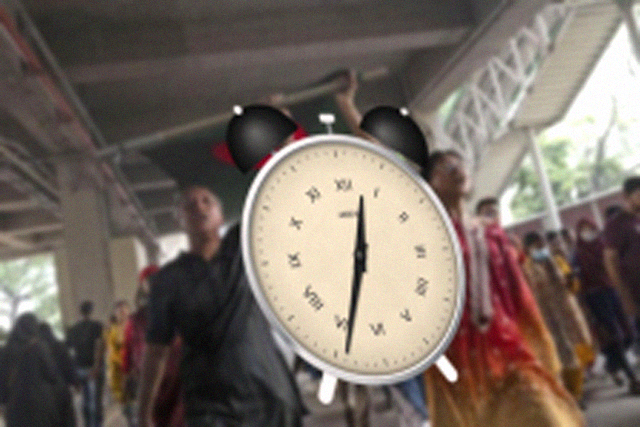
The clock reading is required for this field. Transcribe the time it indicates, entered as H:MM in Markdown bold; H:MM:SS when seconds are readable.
**12:34**
